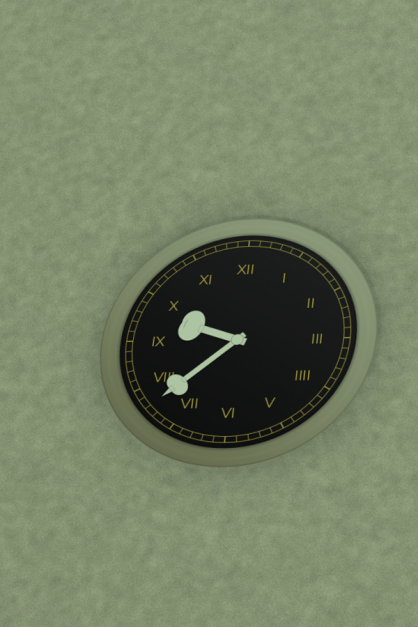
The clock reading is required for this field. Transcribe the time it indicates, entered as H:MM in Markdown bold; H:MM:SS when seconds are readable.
**9:38**
